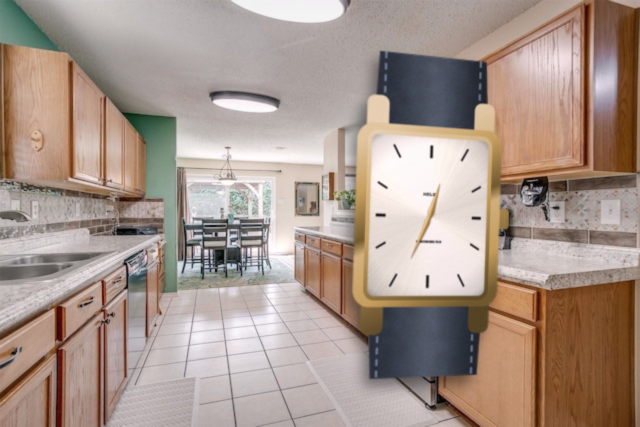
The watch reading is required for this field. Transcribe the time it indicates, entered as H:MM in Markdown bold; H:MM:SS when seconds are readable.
**12:34**
